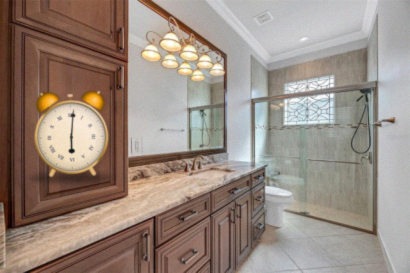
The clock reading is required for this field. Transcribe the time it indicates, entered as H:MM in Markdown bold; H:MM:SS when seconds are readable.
**6:01**
